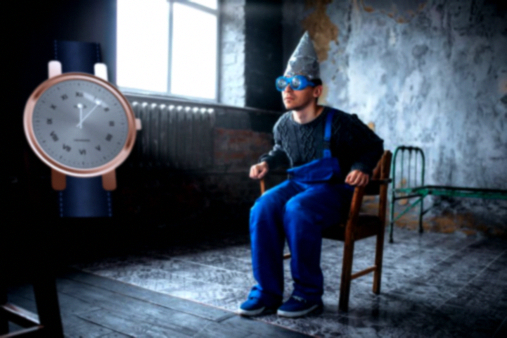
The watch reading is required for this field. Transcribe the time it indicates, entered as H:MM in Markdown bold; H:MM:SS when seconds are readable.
**12:07**
